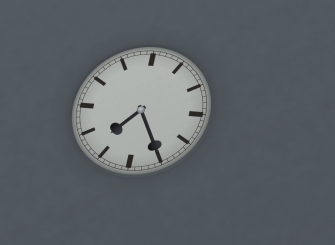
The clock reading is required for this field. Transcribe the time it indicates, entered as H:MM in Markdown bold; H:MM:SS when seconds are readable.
**7:25**
